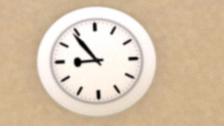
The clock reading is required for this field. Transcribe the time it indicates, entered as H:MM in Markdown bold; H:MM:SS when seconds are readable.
**8:54**
